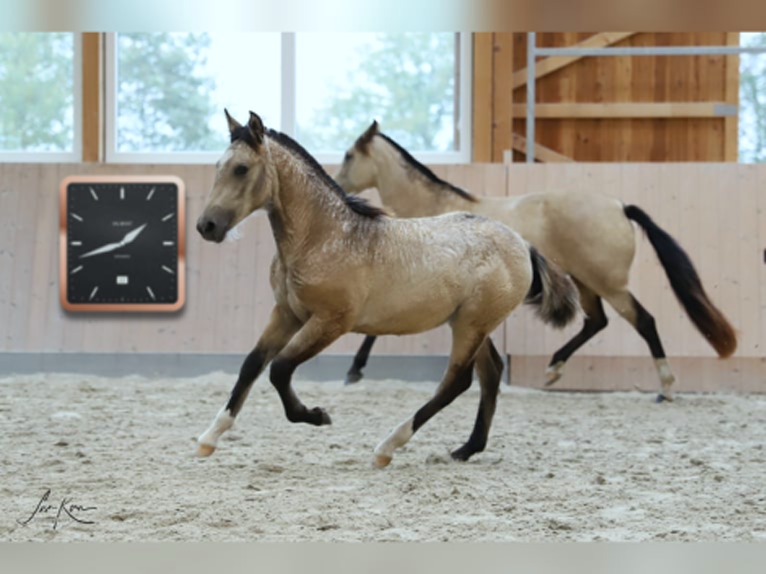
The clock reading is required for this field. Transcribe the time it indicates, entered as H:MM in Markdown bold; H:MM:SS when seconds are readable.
**1:42**
